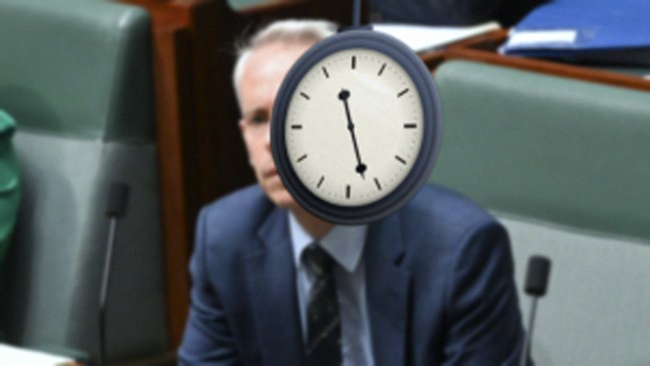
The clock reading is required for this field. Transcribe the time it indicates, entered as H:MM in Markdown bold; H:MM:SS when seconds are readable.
**11:27**
